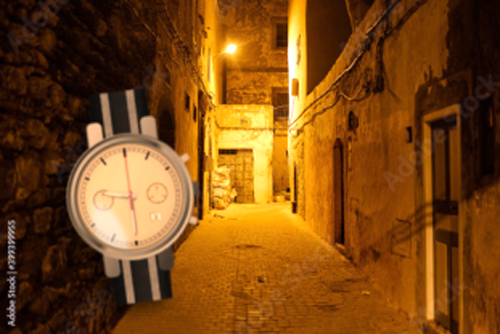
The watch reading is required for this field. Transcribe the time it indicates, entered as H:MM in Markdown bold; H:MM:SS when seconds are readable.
**9:30**
